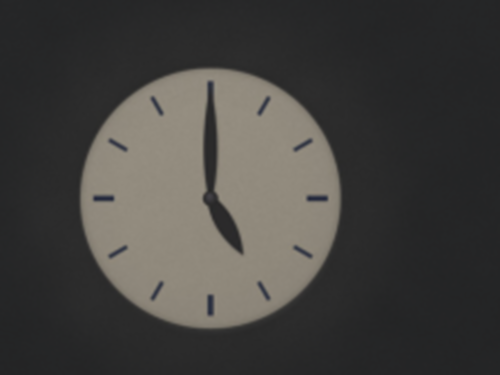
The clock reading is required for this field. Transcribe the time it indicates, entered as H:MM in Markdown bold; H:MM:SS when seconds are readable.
**5:00**
